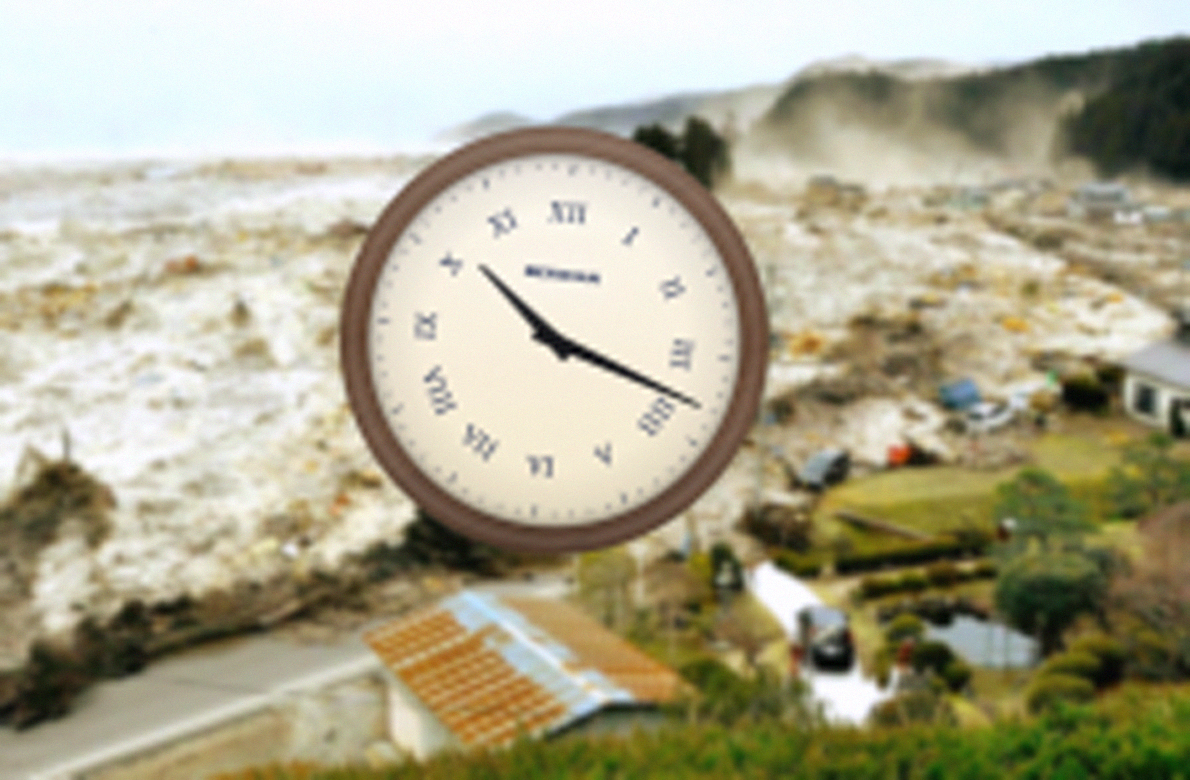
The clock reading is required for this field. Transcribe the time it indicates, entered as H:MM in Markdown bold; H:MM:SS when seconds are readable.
**10:18**
